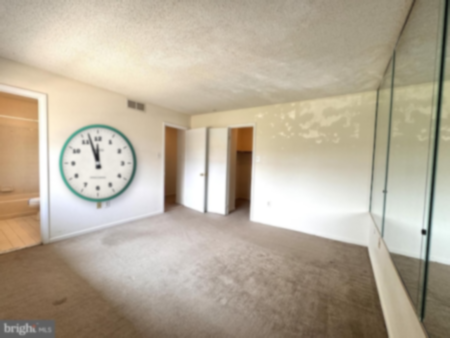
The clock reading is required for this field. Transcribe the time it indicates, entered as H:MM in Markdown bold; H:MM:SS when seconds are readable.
**11:57**
